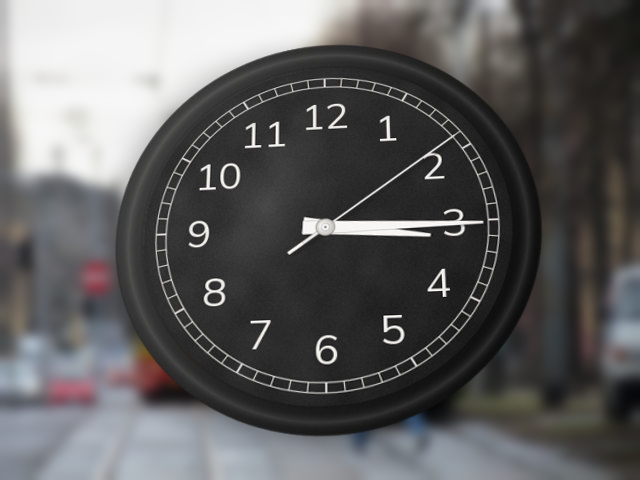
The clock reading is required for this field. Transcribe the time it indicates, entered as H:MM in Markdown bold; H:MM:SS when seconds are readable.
**3:15:09**
